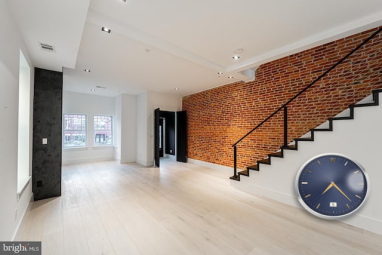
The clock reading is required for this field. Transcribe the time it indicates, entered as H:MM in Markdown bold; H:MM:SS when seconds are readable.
**7:23**
